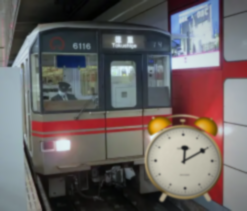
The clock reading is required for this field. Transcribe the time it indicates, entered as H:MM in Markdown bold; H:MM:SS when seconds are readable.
**12:10**
